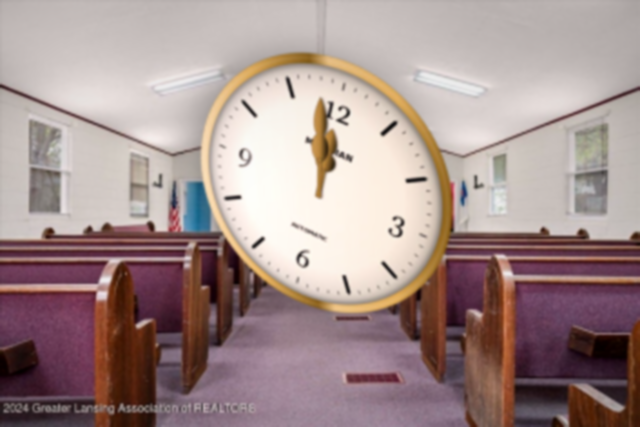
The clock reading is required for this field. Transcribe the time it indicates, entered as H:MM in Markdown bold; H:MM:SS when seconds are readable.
**11:58**
